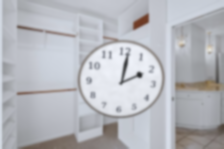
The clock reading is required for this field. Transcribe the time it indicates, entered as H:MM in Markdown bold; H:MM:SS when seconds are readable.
**2:01**
